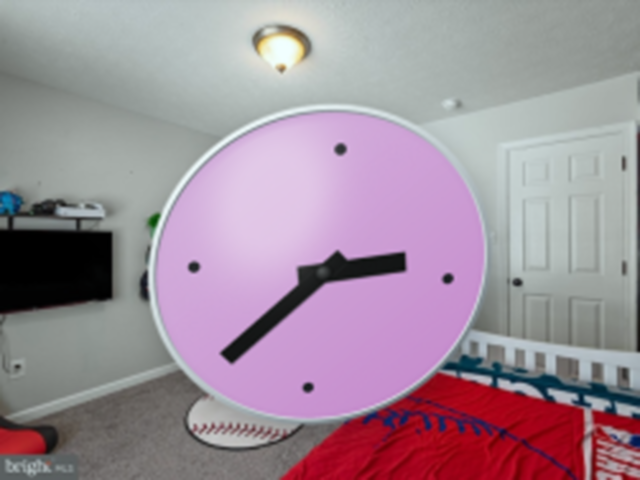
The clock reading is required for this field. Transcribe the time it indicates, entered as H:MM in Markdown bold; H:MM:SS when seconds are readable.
**2:37**
